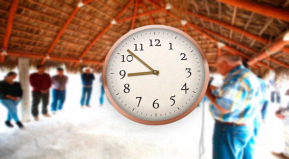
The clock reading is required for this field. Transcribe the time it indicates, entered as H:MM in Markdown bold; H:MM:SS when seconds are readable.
**8:52**
